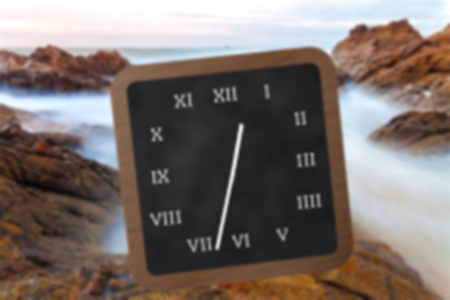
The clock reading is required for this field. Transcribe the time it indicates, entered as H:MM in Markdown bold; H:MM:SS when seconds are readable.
**12:33**
